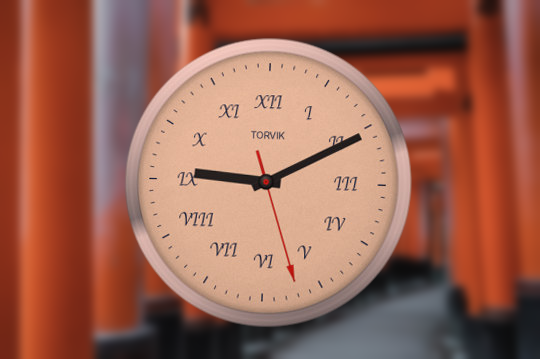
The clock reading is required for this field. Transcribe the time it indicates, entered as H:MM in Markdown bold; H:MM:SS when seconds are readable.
**9:10:27**
